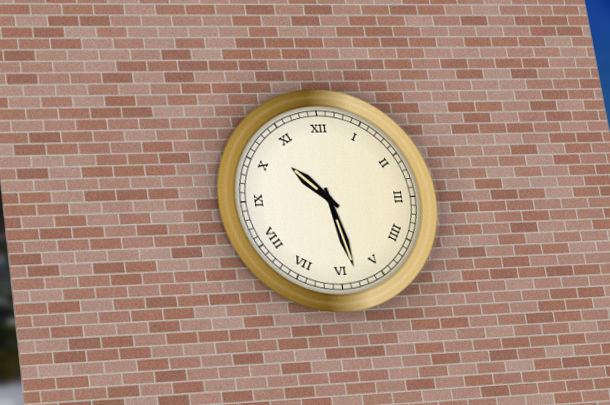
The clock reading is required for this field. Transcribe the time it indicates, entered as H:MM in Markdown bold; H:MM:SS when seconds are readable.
**10:28**
